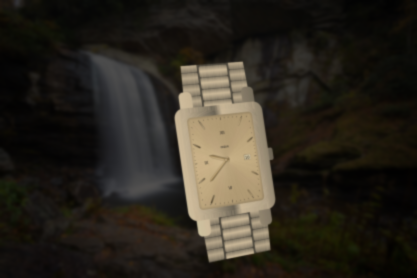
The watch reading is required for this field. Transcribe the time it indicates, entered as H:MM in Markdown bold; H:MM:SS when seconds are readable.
**9:38**
